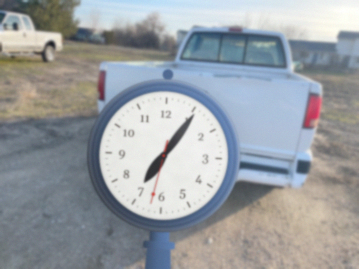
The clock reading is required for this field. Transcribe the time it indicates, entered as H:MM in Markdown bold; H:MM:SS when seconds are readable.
**7:05:32**
